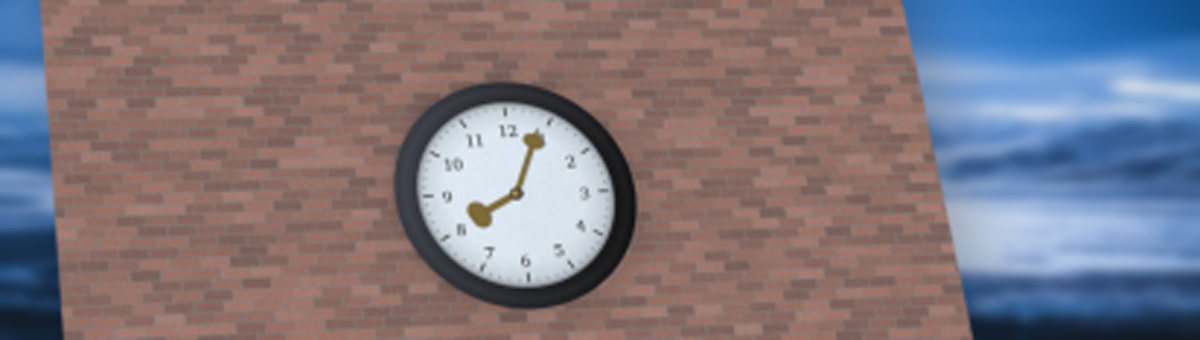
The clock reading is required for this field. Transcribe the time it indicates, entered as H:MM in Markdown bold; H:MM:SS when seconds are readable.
**8:04**
